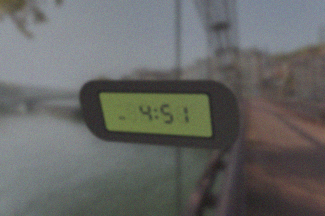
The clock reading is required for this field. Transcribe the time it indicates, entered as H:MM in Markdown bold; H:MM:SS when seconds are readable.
**4:51**
